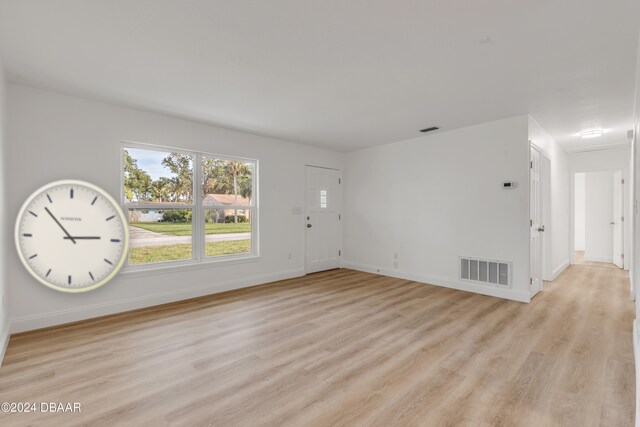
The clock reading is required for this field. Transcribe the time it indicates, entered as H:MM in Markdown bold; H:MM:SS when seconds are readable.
**2:53**
